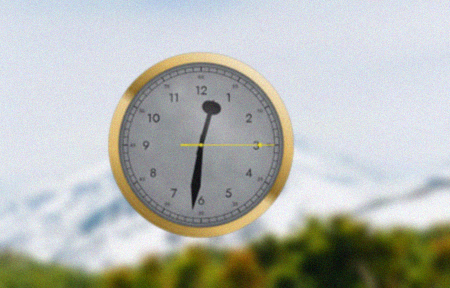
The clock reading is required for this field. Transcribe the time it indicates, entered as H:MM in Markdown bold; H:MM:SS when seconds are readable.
**12:31:15**
